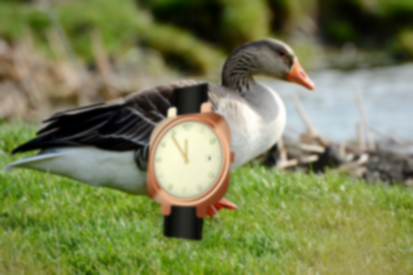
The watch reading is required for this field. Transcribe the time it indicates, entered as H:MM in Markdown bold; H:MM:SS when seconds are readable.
**11:54**
